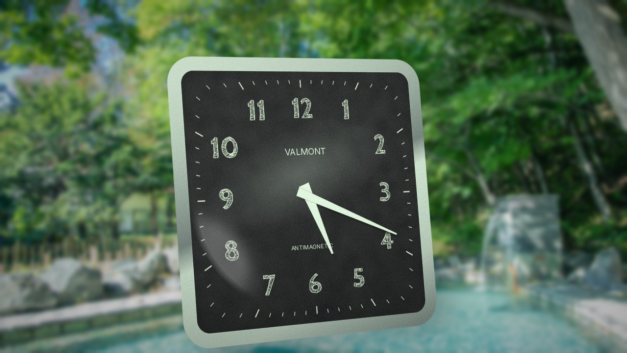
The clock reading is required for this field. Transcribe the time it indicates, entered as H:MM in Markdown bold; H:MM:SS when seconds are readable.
**5:19**
